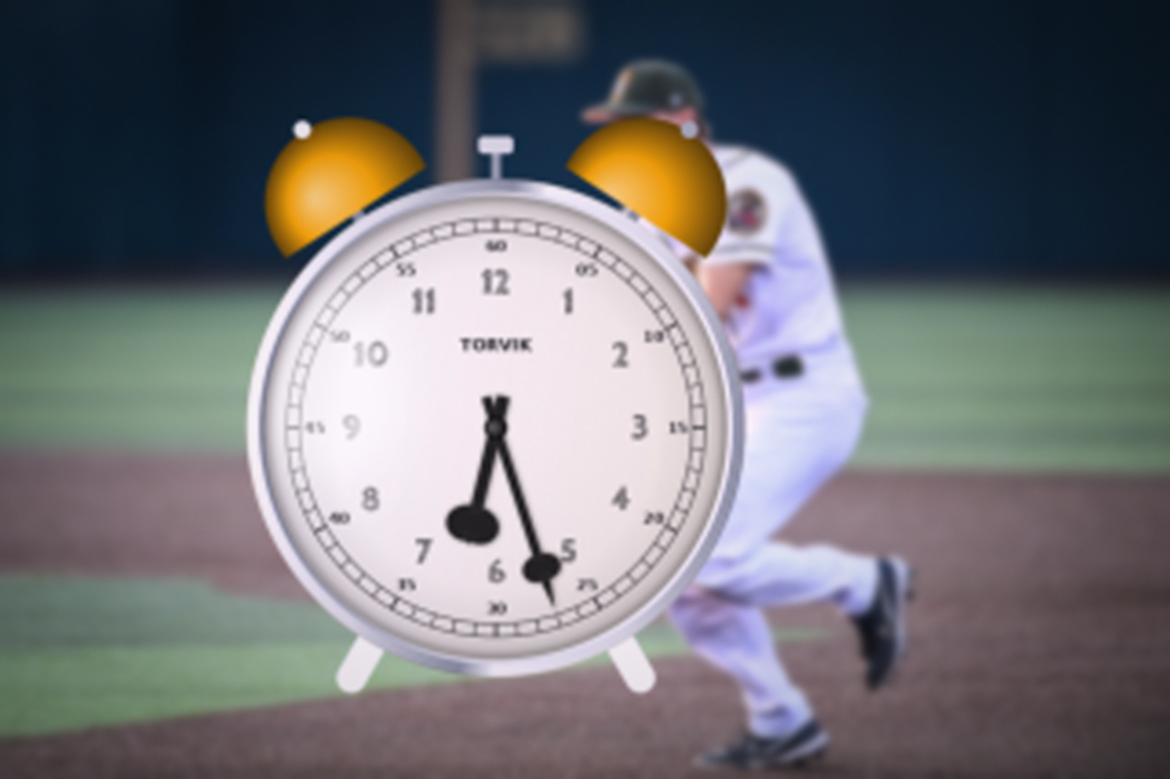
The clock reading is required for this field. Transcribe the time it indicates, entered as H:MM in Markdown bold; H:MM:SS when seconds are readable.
**6:27**
